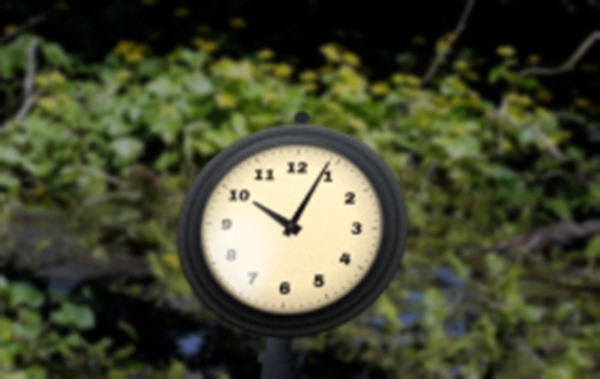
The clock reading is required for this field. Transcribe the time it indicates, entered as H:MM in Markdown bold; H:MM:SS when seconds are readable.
**10:04**
